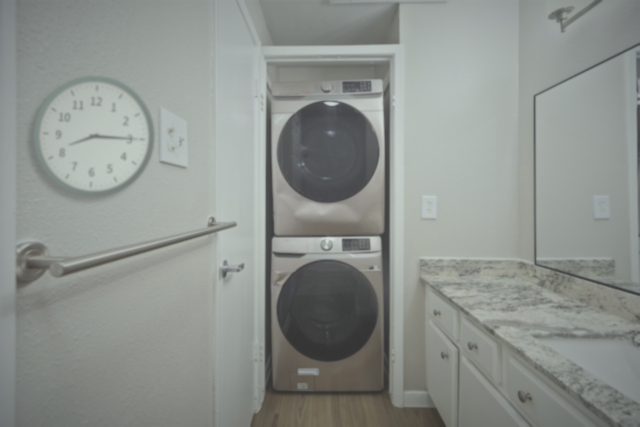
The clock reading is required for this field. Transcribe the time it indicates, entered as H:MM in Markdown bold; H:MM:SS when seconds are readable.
**8:15**
